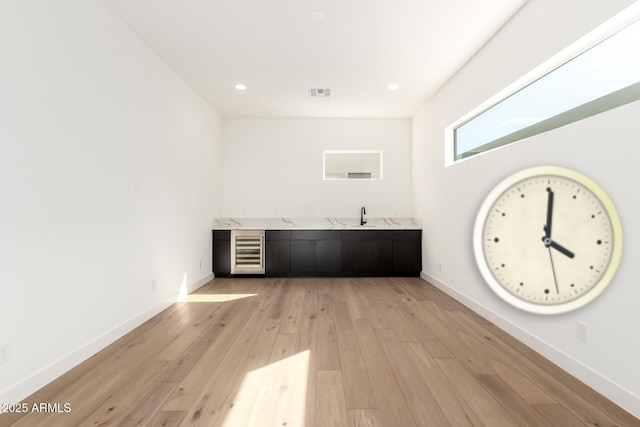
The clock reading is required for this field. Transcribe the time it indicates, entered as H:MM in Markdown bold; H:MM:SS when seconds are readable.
**4:00:28**
